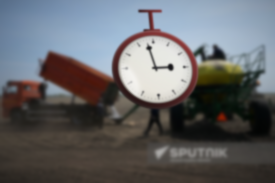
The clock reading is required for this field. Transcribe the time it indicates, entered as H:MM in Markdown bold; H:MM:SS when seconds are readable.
**2:58**
